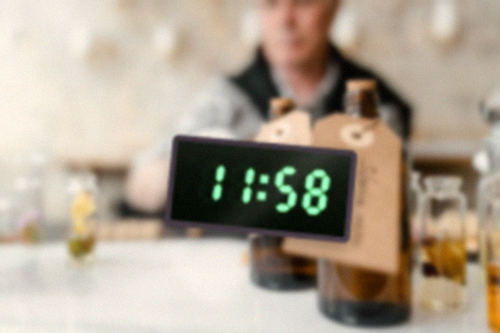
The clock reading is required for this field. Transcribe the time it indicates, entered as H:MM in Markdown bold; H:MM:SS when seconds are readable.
**11:58**
